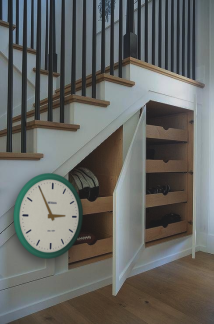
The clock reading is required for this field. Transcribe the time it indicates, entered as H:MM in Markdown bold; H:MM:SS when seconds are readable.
**2:55**
